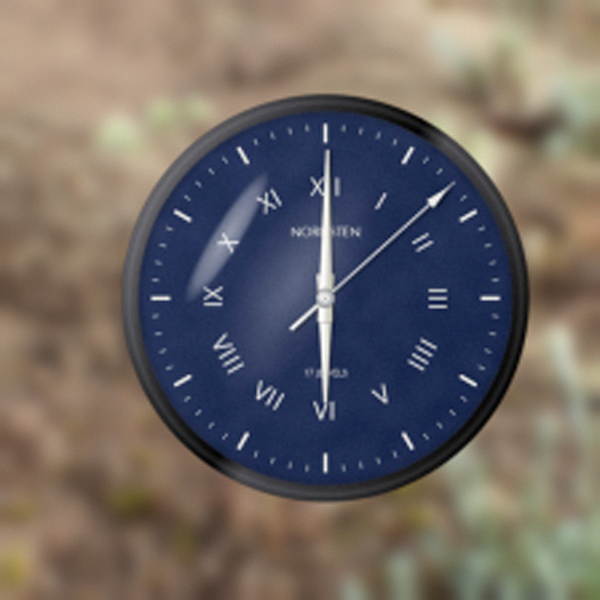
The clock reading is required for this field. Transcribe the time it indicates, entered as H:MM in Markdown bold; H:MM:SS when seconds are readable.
**6:00:08**
